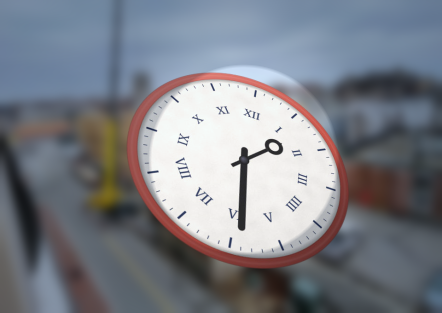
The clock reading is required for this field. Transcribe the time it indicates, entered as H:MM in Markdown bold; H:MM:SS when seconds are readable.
**1:29**
